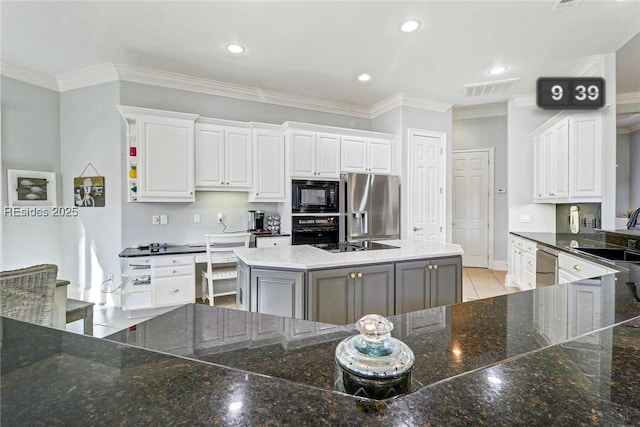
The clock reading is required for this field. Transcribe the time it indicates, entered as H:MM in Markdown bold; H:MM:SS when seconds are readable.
**9:39**
